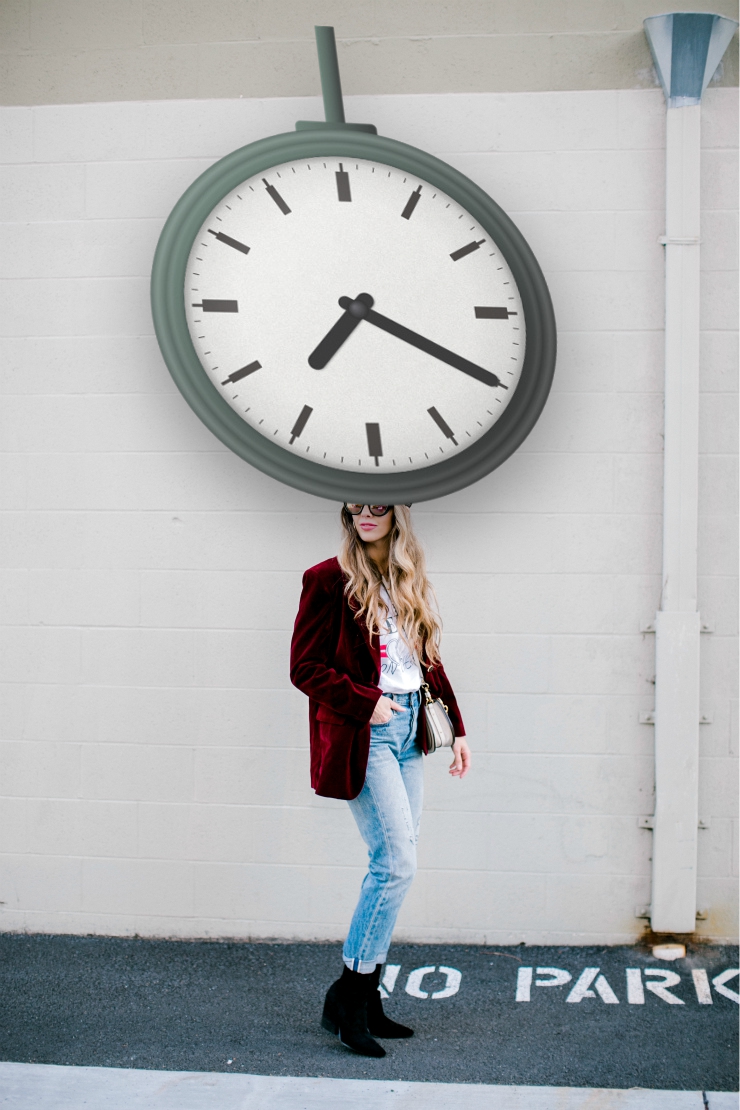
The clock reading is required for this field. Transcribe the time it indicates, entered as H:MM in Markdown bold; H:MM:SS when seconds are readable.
**7:20**
